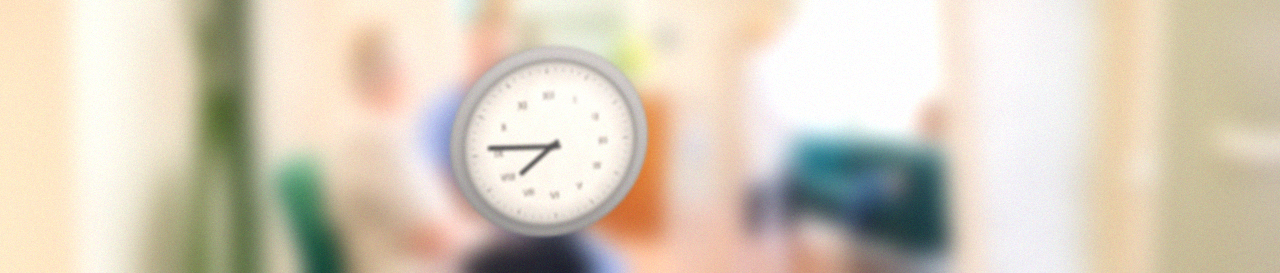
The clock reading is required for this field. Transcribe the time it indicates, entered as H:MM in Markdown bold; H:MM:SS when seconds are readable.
**7:46**
